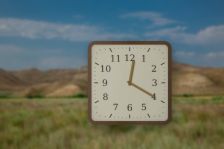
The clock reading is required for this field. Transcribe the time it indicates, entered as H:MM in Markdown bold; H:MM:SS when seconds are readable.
**12:20**
